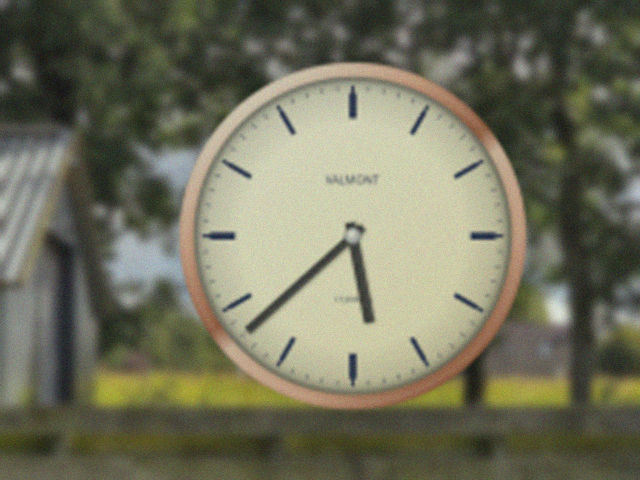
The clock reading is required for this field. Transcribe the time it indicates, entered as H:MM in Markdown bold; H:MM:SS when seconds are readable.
**5:38**
